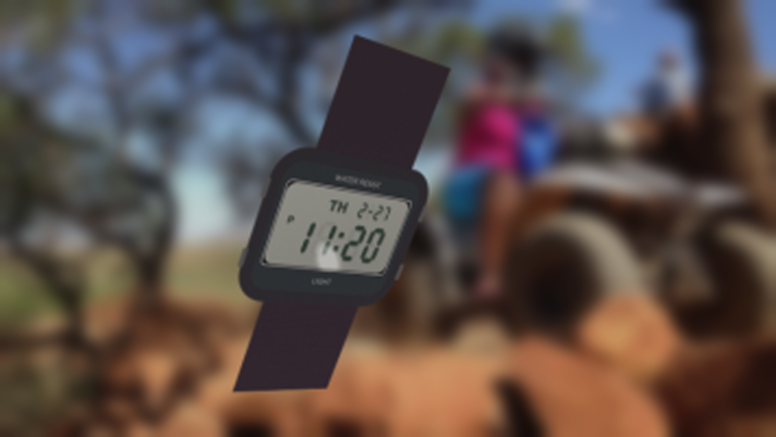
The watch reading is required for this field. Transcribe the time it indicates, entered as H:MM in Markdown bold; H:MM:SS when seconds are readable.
**11:20**
